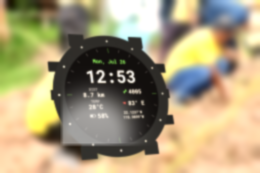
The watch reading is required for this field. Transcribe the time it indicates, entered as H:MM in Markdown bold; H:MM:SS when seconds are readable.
**12:53**
